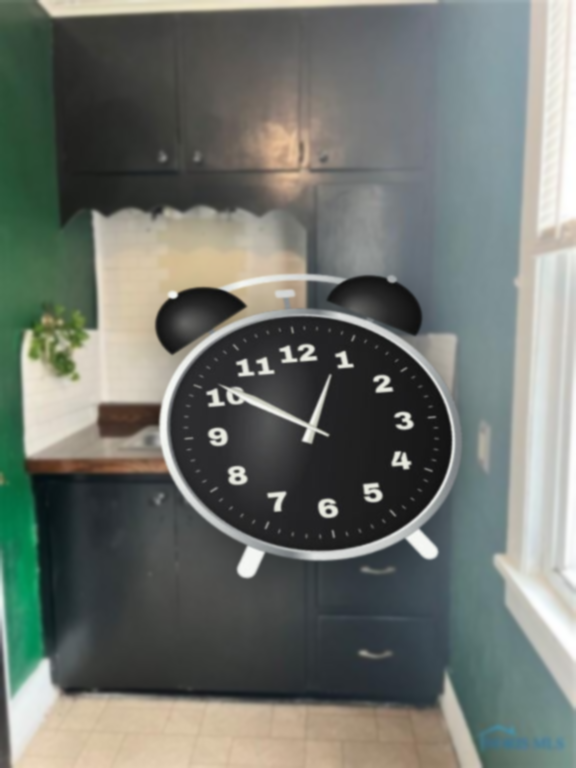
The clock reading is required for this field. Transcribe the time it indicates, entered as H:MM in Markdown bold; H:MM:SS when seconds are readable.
**12:51**
